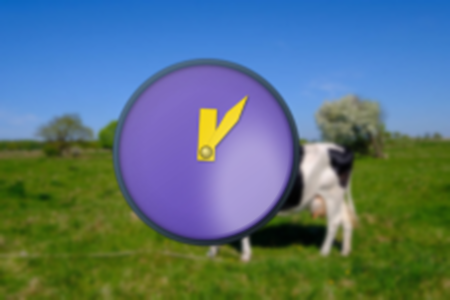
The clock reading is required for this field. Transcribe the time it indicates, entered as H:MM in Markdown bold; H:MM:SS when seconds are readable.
**12:06**
